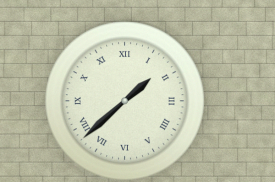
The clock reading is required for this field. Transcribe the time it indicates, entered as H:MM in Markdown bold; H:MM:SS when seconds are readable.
**1:38**
